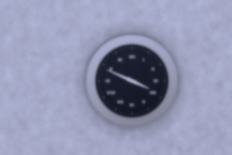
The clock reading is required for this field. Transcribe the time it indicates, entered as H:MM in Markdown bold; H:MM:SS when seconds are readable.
**3:49**
